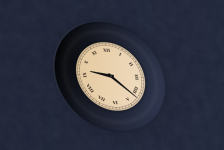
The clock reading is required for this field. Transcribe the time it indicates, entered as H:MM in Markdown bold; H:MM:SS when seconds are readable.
**9:22**
